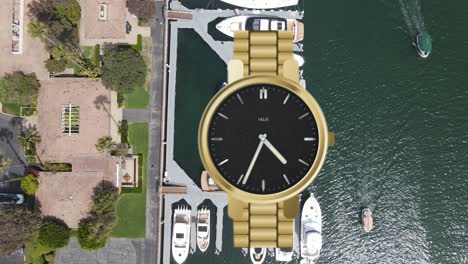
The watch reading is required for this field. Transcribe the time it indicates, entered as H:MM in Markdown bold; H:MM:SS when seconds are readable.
**4:34**
